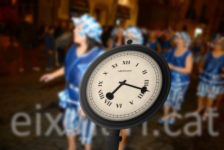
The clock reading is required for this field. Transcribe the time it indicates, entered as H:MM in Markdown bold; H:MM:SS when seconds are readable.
**7:18**
